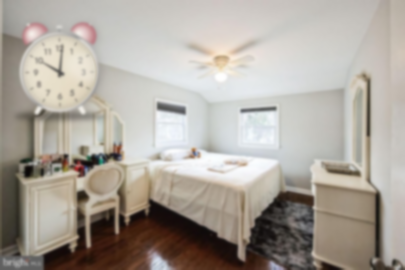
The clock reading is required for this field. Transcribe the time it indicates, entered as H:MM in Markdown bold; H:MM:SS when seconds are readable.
**10:01**
